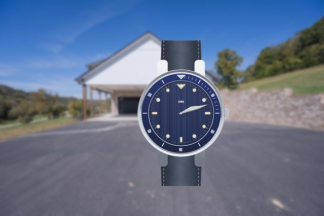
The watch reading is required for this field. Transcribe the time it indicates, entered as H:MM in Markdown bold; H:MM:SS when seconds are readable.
**2:12**
